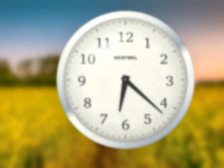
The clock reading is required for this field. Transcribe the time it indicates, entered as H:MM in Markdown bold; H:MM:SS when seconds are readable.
**6:22**
